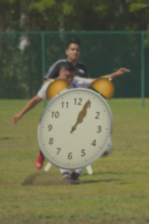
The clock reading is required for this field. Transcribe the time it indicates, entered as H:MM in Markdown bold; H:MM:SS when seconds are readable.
**1:04**
